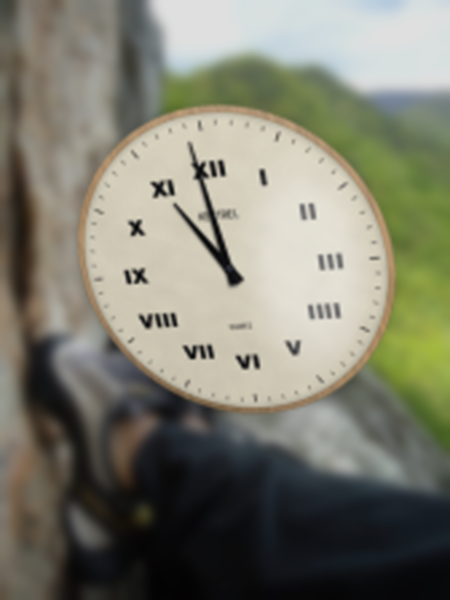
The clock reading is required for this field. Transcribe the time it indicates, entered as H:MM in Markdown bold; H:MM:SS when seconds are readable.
**10:59**
